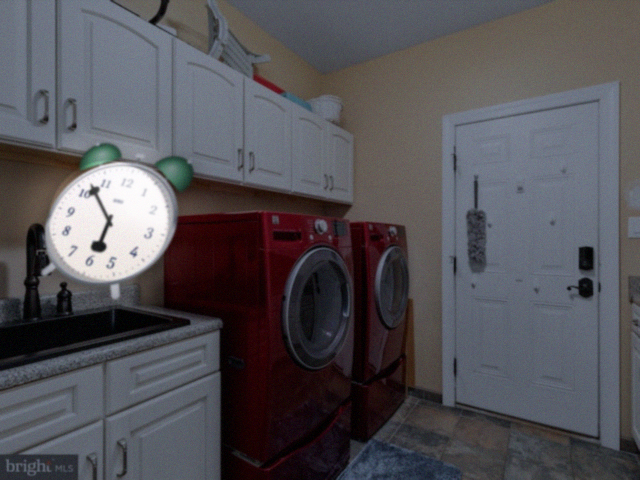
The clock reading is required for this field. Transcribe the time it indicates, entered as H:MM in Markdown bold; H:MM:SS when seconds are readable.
**5:52**
